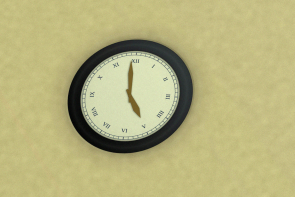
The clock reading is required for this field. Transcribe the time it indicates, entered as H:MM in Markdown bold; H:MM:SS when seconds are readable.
**4:59**
